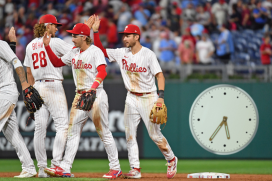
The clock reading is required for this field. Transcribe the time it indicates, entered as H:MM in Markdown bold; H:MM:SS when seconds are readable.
**5:36**
